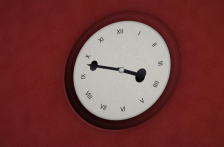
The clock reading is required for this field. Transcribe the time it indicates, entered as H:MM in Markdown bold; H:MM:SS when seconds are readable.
**3:48**
